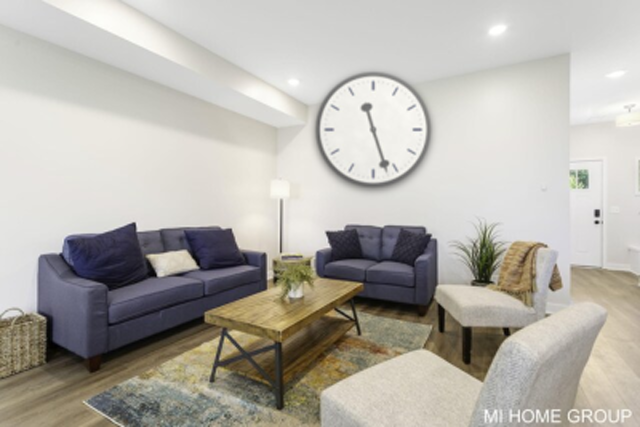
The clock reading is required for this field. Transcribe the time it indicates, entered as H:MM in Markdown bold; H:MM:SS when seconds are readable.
**11:27**
